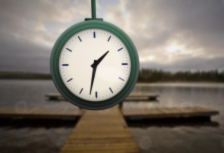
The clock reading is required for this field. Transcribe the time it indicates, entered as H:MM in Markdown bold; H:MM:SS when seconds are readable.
**1:32**
